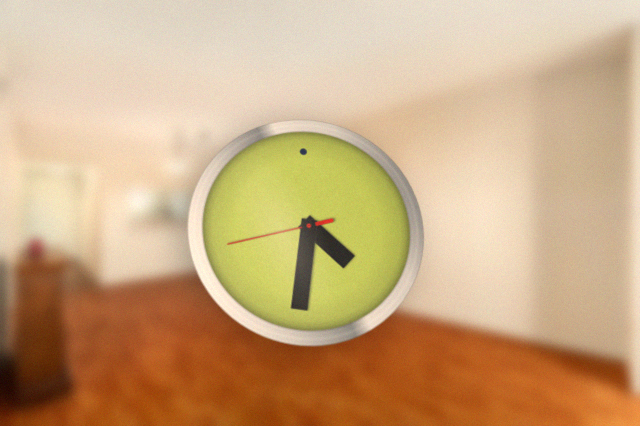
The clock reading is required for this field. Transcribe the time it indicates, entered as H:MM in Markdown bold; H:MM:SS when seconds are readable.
**4:31:43**
